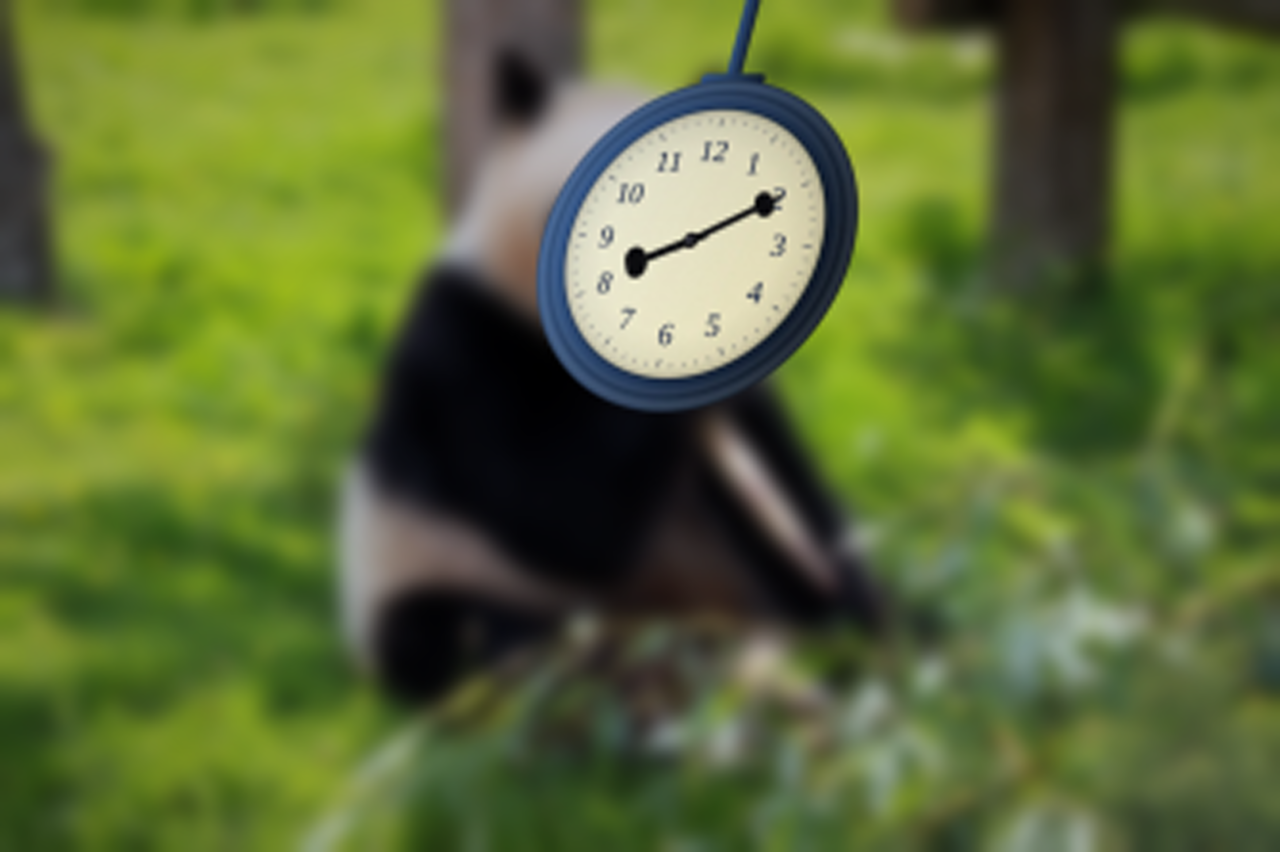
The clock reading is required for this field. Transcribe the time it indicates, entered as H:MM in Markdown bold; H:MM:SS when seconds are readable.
**8:10**
